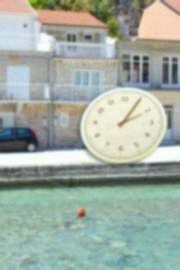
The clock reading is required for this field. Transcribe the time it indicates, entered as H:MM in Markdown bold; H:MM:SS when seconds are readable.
**2:05**
